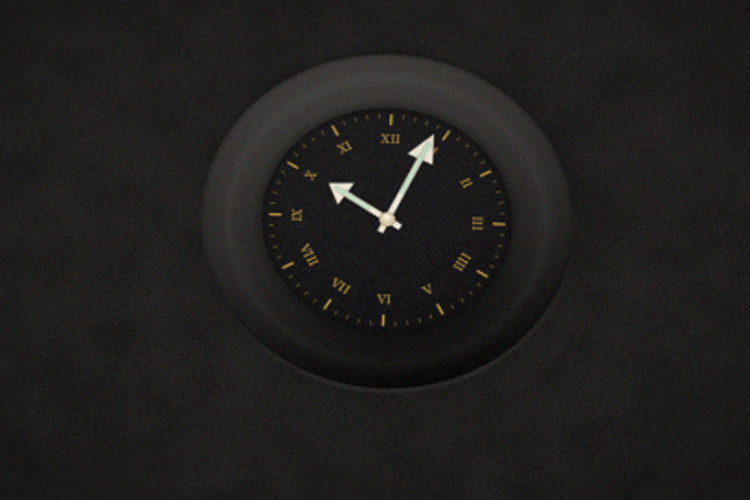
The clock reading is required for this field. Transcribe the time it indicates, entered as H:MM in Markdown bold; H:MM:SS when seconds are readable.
**10:04**
